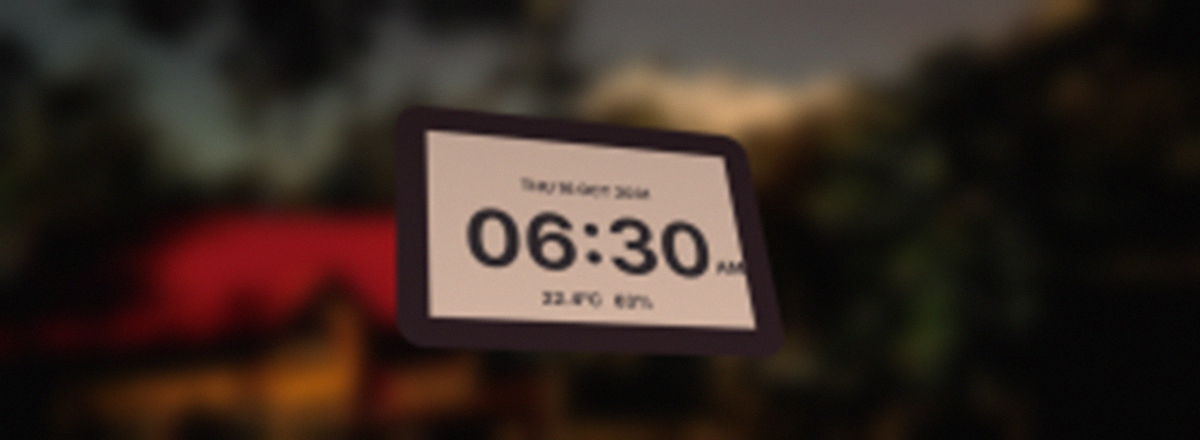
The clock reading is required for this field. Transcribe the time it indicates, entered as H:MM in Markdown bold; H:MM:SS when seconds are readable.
**6:30**
